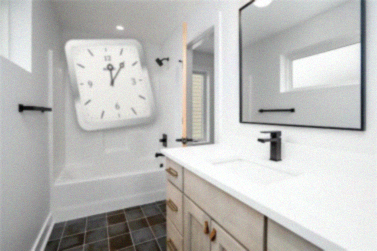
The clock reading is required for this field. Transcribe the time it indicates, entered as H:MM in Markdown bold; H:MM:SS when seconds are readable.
**12:07**
